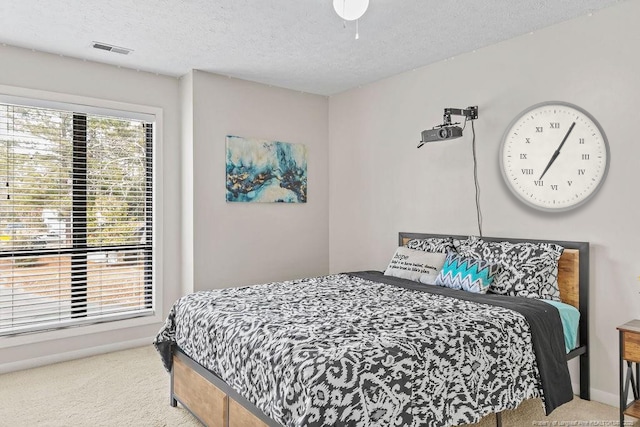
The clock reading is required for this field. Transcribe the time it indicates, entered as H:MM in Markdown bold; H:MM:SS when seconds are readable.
**7:05**
